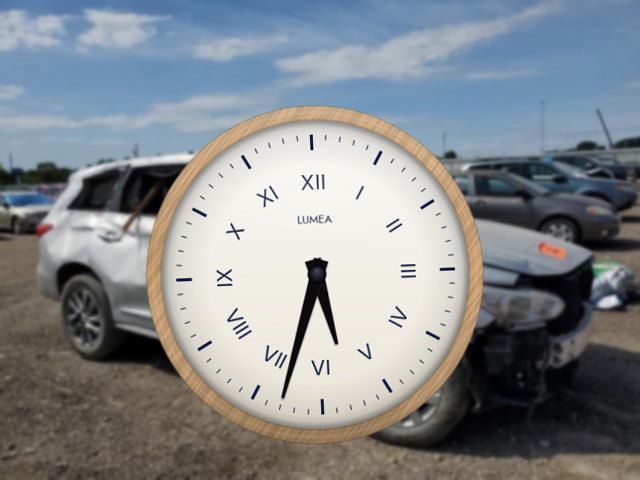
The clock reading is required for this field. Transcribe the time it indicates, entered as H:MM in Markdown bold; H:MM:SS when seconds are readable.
**5:33**
